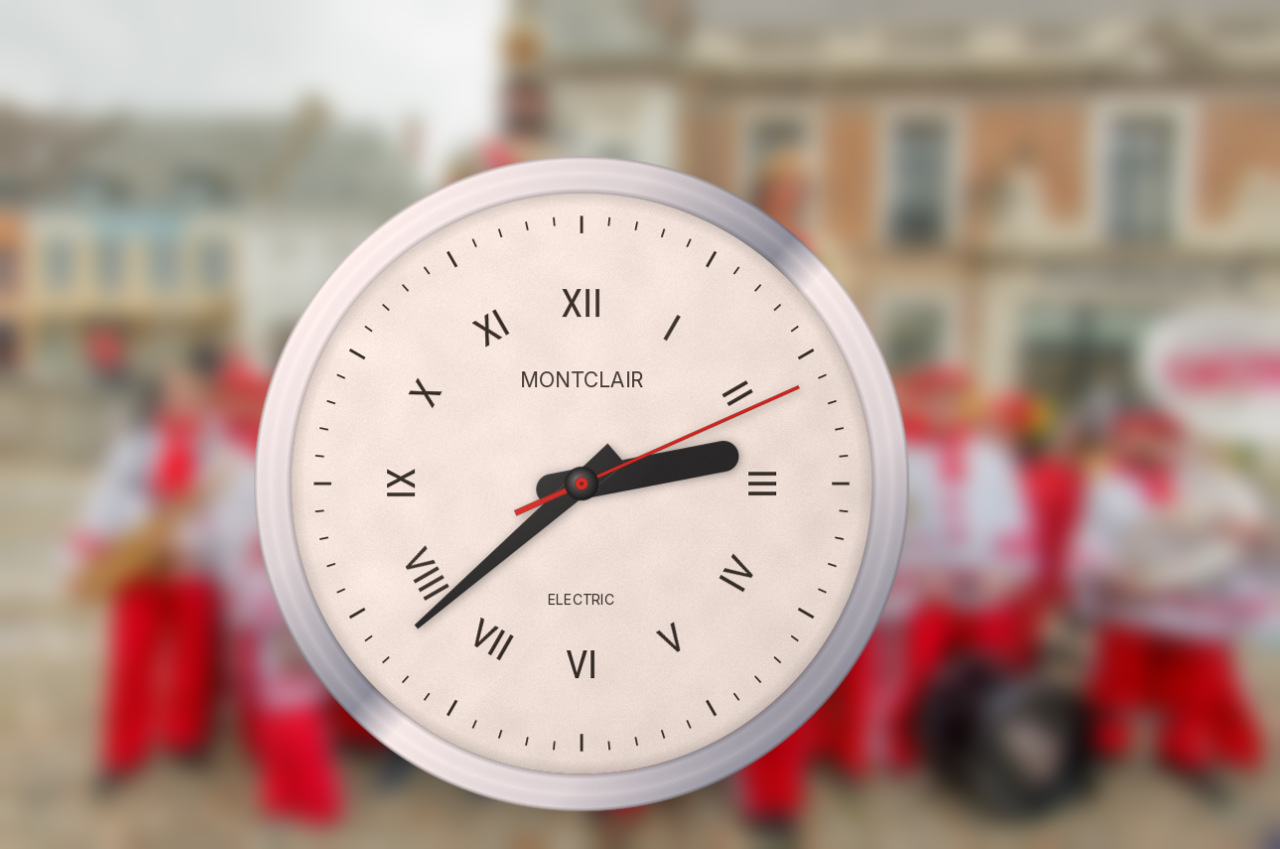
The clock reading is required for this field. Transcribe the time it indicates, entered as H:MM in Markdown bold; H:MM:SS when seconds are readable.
**2:38:11**
